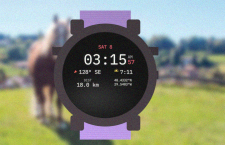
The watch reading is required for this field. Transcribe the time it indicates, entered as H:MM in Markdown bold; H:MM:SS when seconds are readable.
**3:15**
